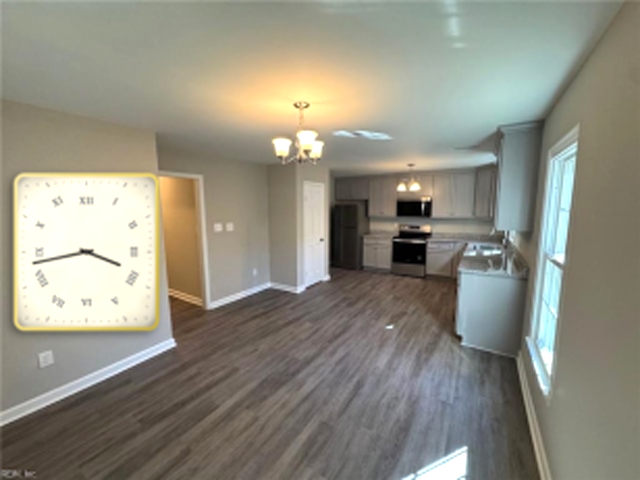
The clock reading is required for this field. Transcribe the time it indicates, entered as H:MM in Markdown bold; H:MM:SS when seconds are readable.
**3:43**
